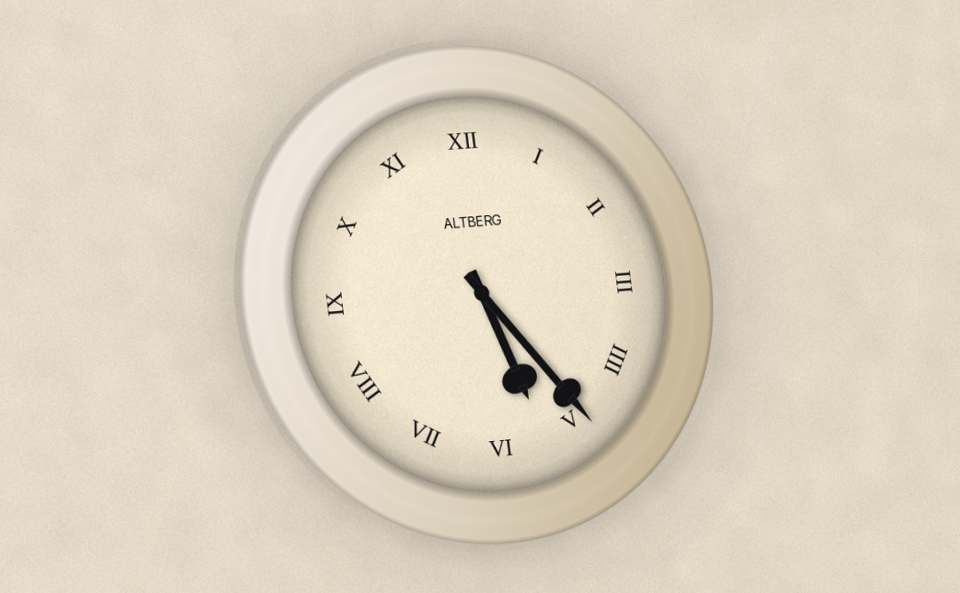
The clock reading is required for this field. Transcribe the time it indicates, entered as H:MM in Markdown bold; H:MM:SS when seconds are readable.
**5:24**
